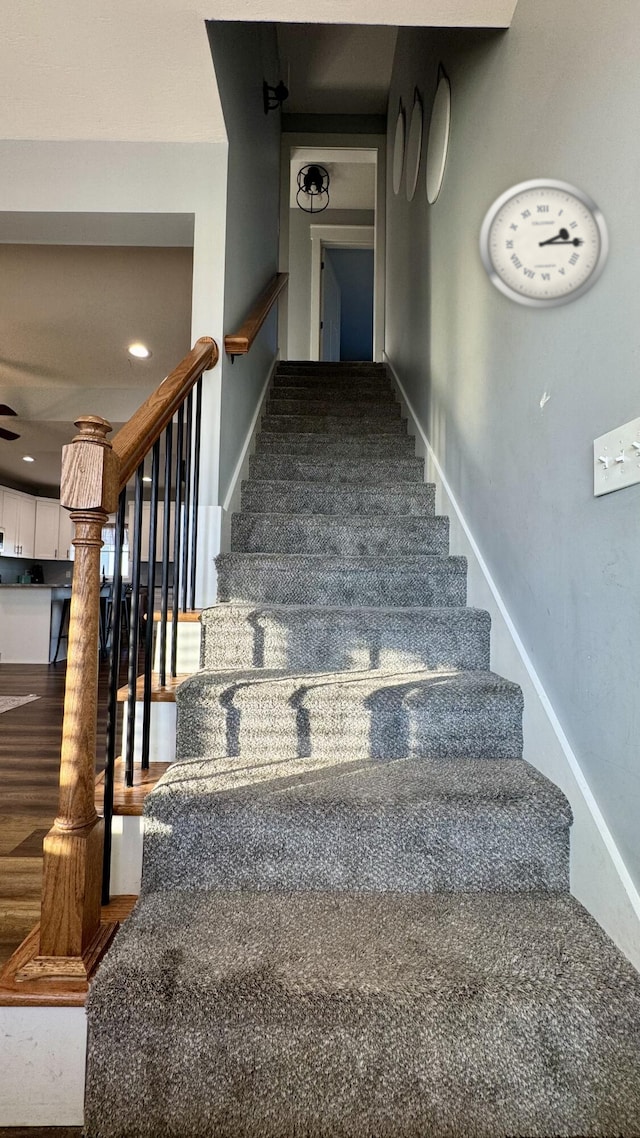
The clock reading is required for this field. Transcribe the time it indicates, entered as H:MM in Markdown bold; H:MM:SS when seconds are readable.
**2:15**
